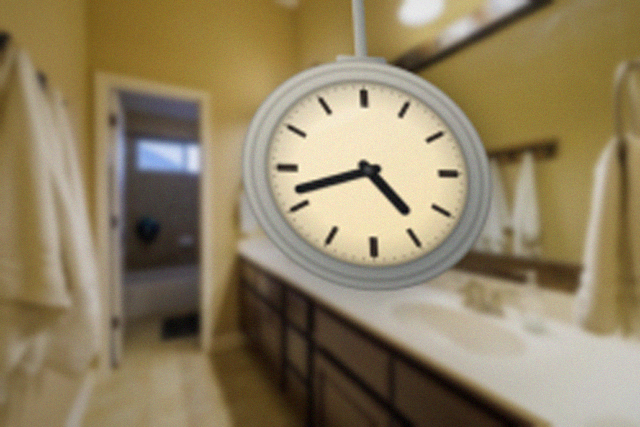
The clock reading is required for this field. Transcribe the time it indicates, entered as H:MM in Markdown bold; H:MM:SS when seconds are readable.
**4:42**
